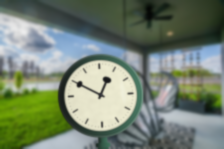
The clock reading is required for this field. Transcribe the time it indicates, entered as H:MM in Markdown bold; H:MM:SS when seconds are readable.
**12:50**
